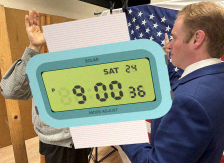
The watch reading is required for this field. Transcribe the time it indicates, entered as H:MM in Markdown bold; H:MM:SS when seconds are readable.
**9:00:36**
